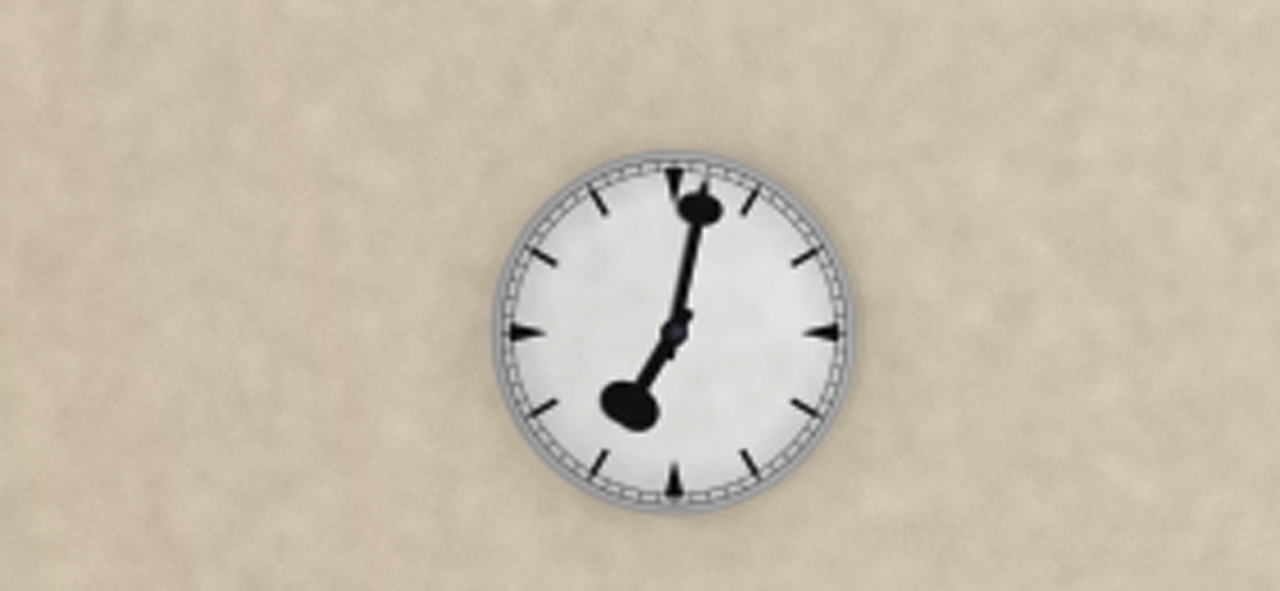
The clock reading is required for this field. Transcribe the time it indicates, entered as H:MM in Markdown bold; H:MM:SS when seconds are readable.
**7:02**
